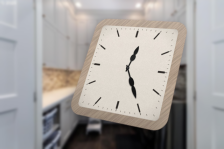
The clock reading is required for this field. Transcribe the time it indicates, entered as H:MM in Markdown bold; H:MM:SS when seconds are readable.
**12:25**
